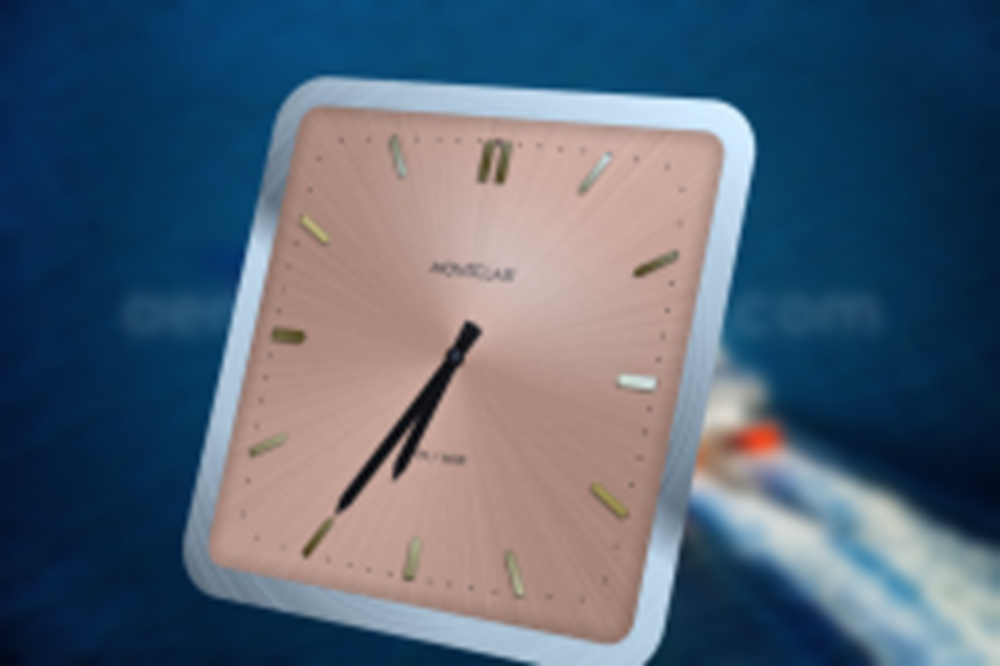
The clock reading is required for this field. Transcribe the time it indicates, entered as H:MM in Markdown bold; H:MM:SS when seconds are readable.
**6:35**
